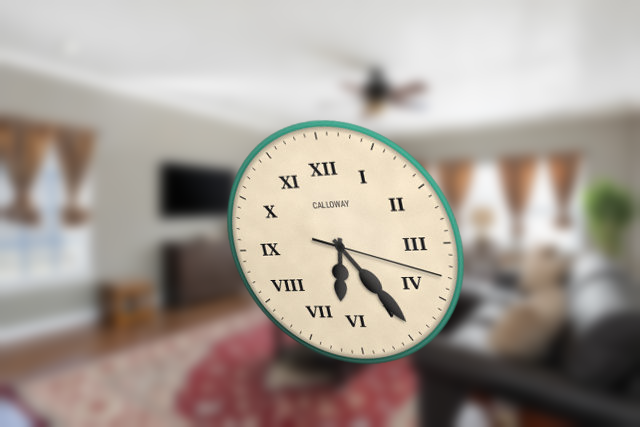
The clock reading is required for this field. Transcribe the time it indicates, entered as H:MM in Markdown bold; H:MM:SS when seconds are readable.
**6:24:18**
